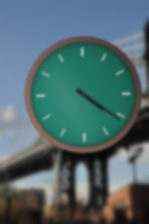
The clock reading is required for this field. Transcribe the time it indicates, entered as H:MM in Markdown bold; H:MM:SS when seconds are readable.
**4:21**
